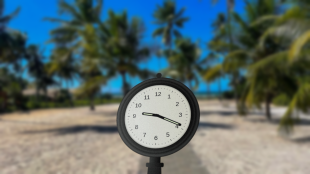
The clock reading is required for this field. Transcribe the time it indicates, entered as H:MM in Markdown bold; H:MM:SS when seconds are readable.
**9:19**
